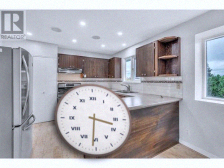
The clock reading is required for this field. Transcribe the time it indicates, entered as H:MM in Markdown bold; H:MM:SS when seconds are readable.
**3:31**
